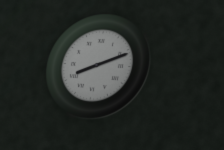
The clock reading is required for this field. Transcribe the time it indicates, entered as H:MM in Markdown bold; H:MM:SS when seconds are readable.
**8:11**
